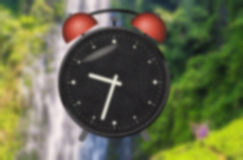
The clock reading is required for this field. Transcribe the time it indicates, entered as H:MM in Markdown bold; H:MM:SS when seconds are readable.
**9:33**
